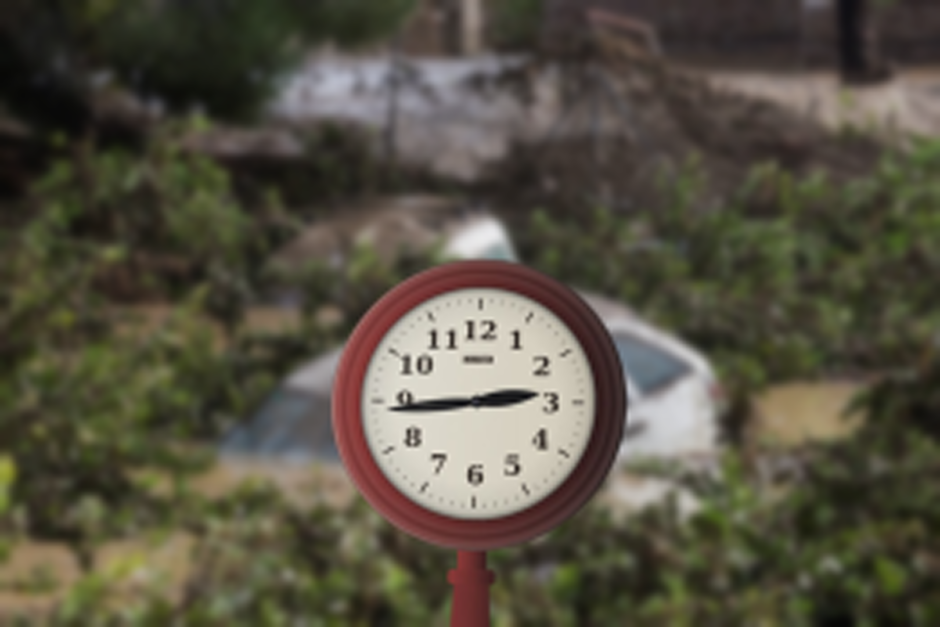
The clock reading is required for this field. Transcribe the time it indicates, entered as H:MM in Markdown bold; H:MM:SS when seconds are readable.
**2:44**
